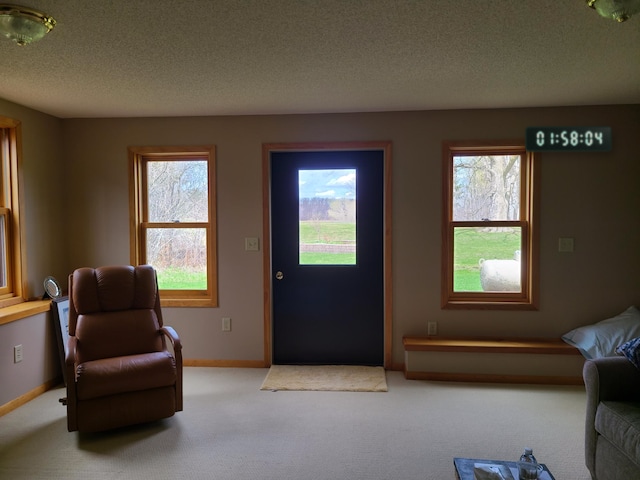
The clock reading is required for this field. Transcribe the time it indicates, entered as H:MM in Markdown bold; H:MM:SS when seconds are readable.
**1:58:04**
